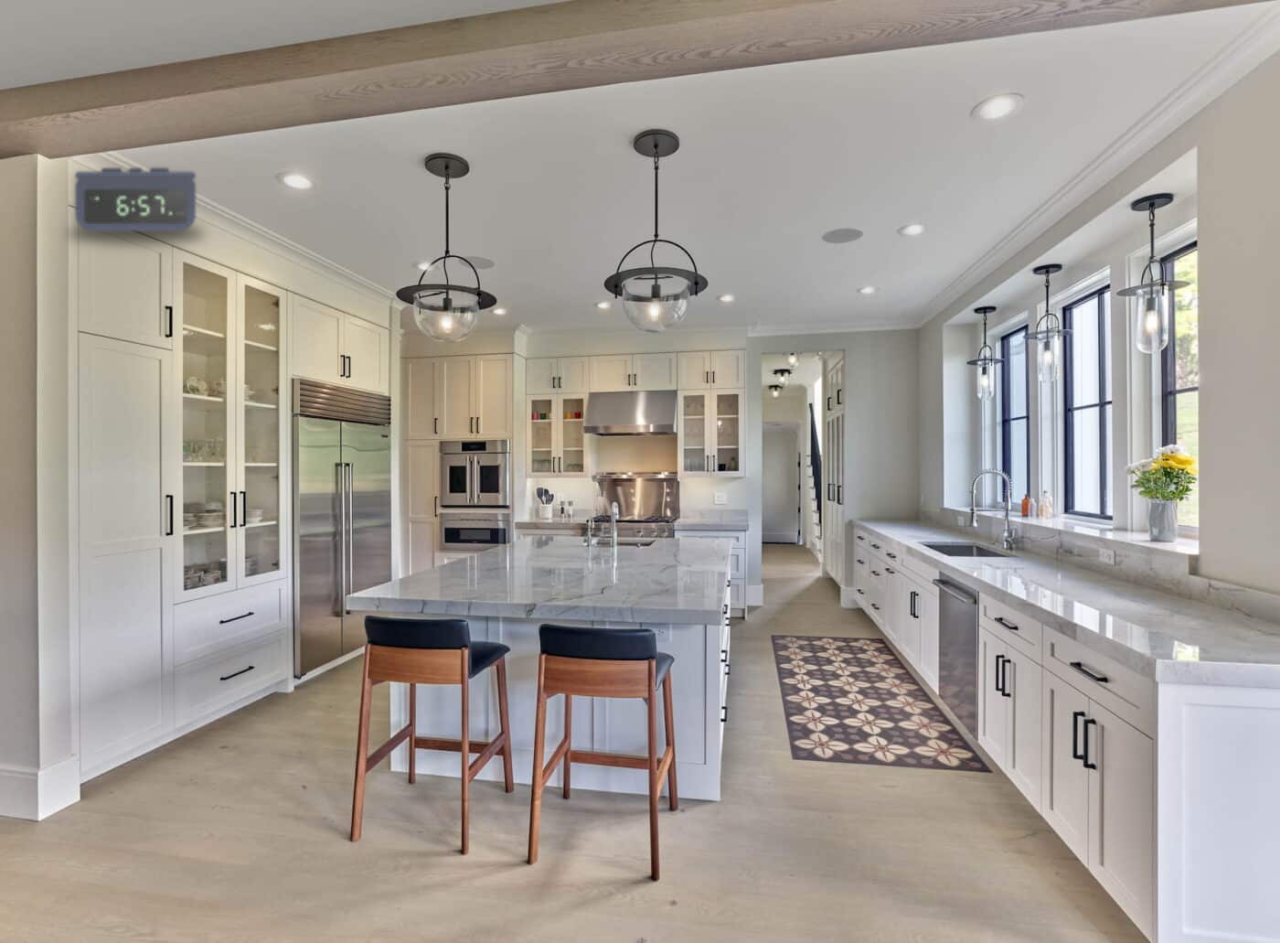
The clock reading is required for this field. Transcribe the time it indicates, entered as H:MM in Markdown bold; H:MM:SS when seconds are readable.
**6:57**
